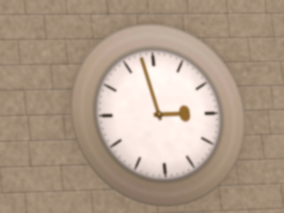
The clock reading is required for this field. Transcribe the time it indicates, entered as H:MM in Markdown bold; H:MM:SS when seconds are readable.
**2:58**
